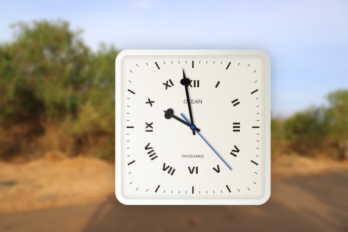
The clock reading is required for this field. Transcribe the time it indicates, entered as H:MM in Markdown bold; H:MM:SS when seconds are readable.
**9:58:23**
